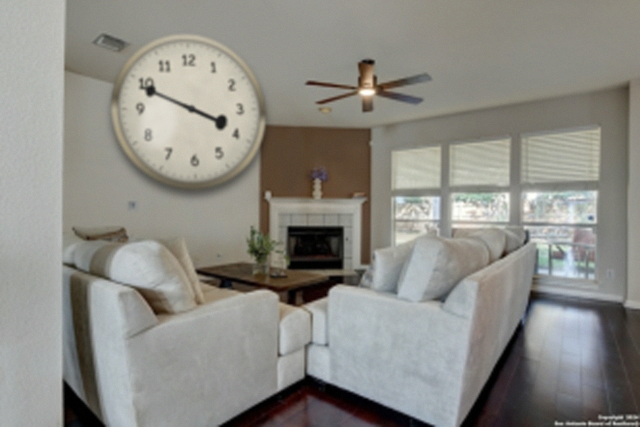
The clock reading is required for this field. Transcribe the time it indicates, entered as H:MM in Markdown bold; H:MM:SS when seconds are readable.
**3:49**
